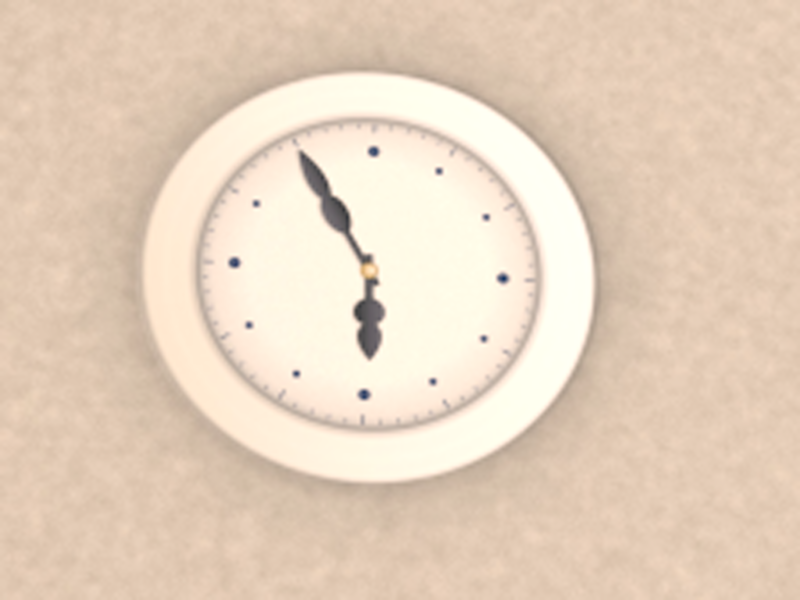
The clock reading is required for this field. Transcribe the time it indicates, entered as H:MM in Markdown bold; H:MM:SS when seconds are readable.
**5:55**
